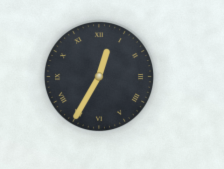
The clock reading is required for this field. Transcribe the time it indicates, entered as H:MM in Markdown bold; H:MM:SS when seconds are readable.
**12:35**
